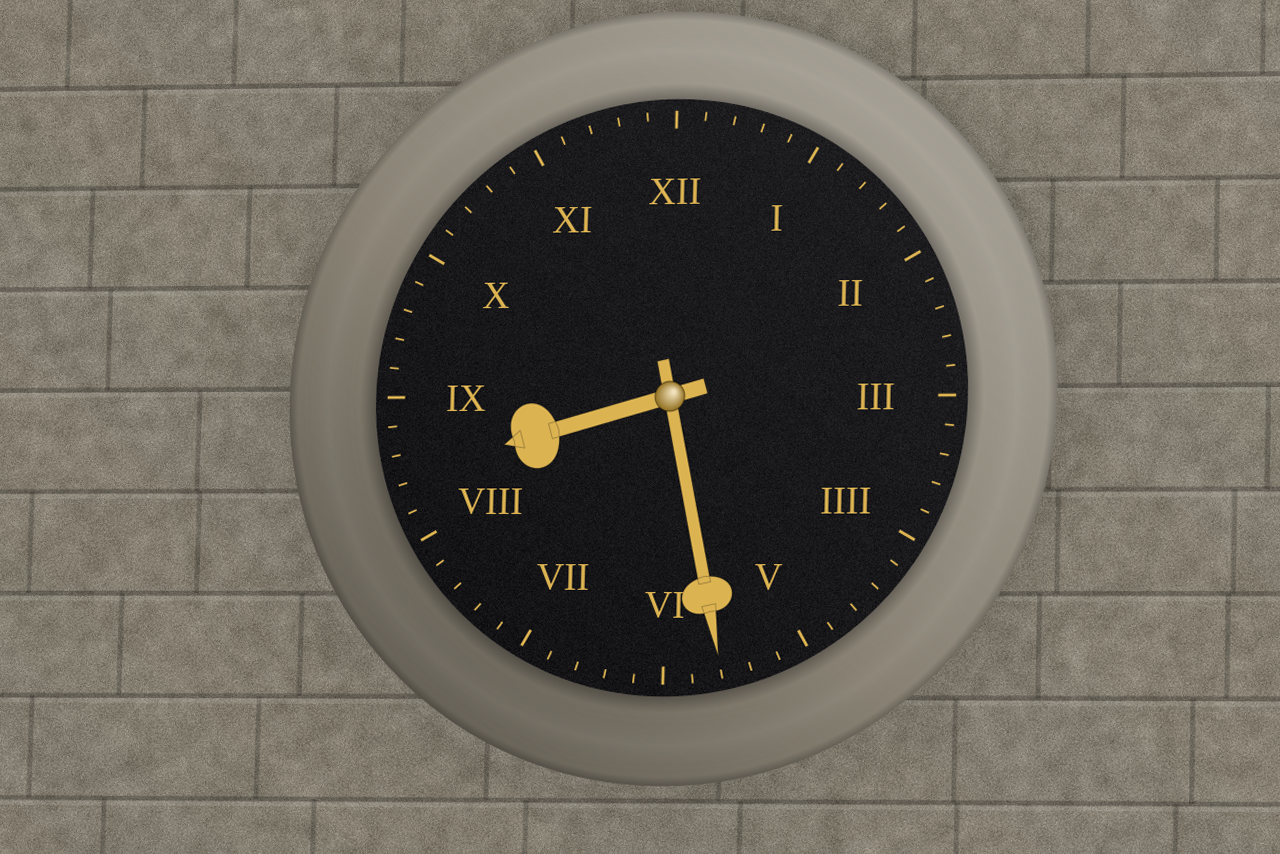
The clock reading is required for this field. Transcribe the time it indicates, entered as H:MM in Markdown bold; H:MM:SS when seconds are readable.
**8:28**
